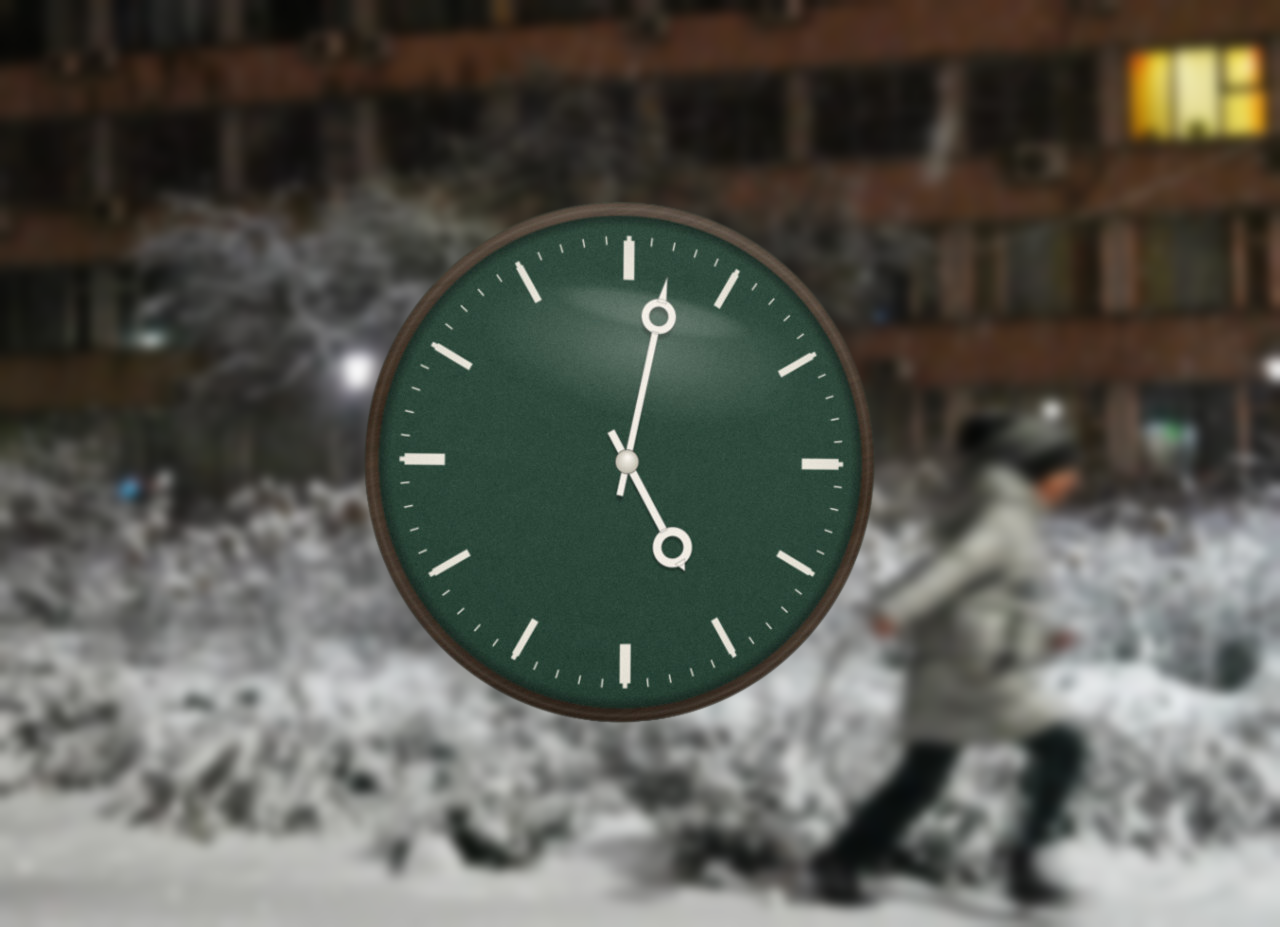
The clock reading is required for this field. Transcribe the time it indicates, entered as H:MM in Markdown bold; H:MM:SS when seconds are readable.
**5:02**
